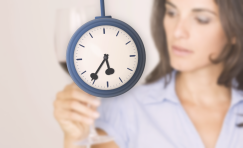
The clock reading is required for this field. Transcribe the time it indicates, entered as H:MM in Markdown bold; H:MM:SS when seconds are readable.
**5:36**
